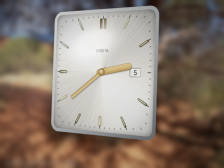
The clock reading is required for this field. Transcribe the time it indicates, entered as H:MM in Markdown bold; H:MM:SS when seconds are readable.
**2:39**
